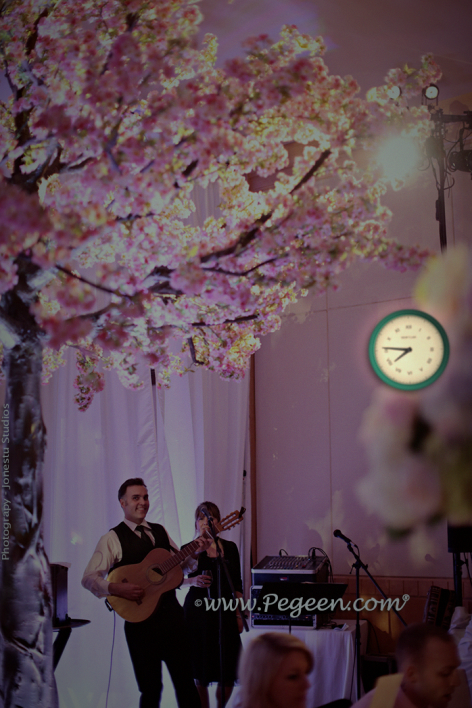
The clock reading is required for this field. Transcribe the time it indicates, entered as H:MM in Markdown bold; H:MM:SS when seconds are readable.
**7:46**
